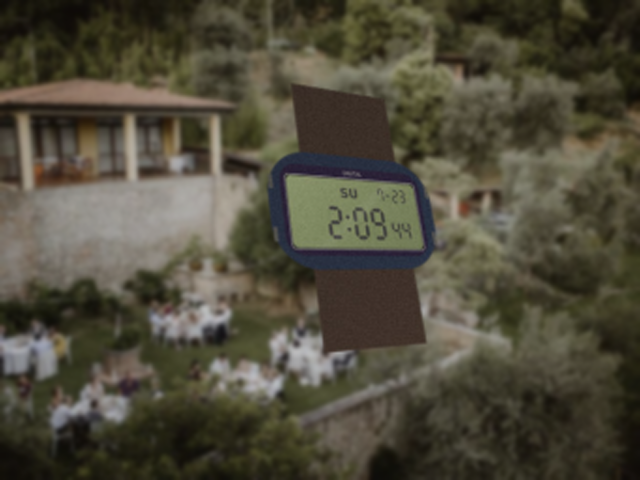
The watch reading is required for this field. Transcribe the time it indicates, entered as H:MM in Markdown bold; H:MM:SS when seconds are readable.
**2:09:44**
